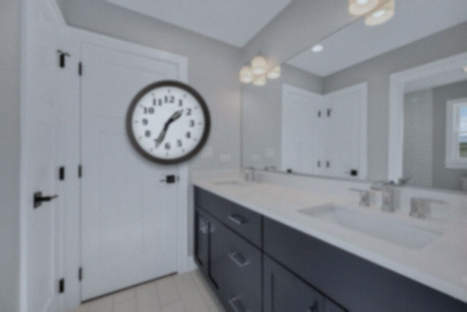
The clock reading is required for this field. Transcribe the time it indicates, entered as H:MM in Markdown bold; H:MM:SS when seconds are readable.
**1:34**
